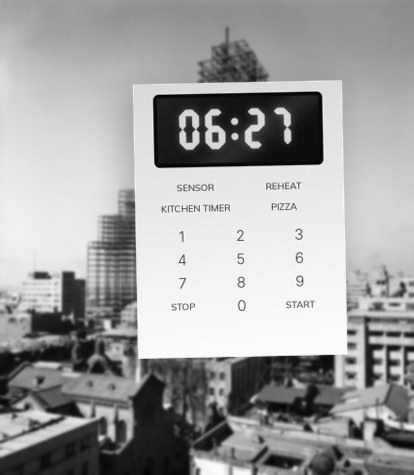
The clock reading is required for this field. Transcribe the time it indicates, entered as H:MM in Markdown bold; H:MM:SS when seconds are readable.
**6:27**
